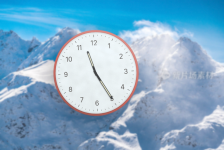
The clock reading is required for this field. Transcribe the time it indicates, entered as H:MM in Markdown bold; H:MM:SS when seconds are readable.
**11:25**
